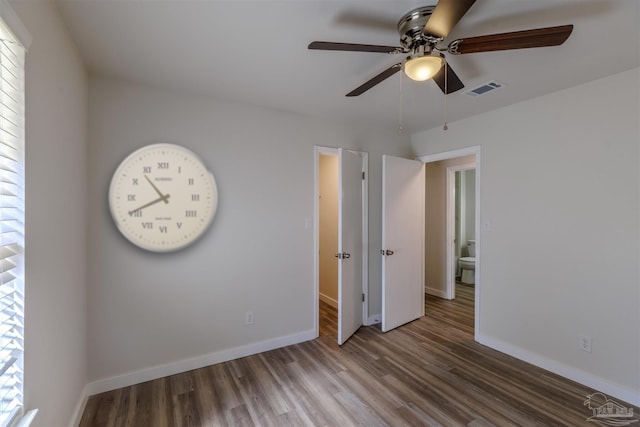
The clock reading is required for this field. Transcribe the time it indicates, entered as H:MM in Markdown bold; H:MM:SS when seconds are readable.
**10:41**
